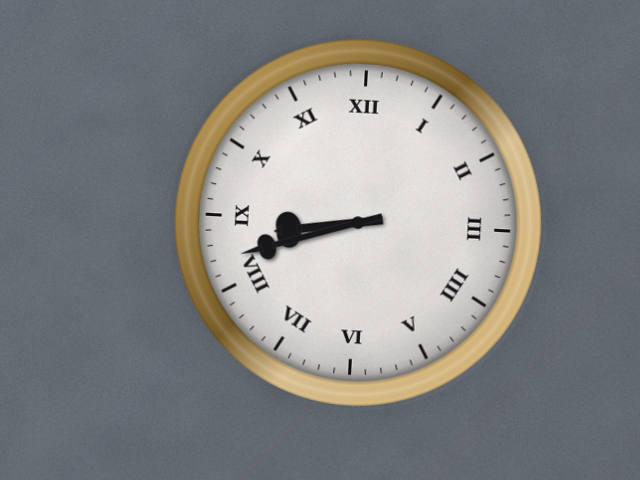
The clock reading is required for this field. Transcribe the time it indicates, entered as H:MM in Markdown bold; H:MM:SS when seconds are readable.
**8:42**
